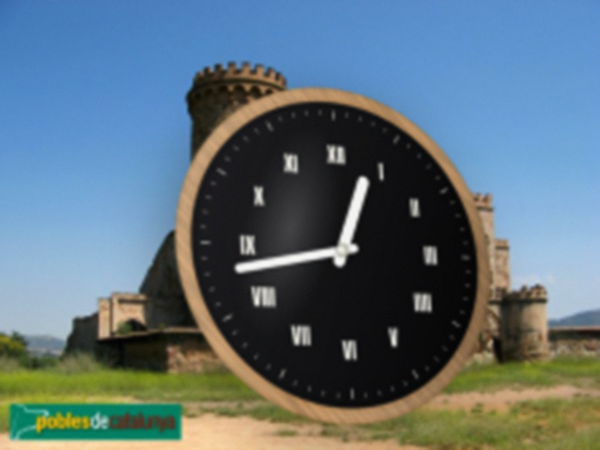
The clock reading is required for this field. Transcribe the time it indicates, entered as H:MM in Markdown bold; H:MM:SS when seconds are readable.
**12:43**
